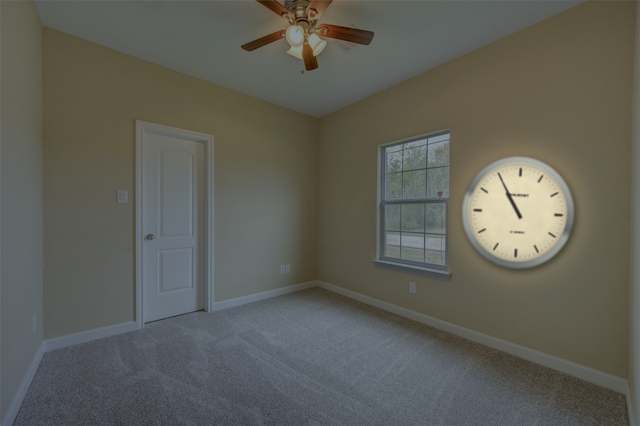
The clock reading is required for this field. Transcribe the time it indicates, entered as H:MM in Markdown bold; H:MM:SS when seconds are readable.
**10:55**
